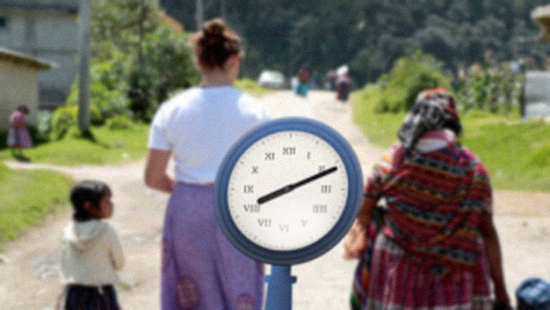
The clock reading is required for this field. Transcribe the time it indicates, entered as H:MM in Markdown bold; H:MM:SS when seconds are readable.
**8:11**
